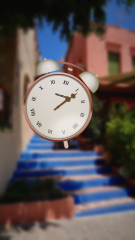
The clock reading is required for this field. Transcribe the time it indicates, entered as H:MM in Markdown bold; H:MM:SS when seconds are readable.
**1:06**
